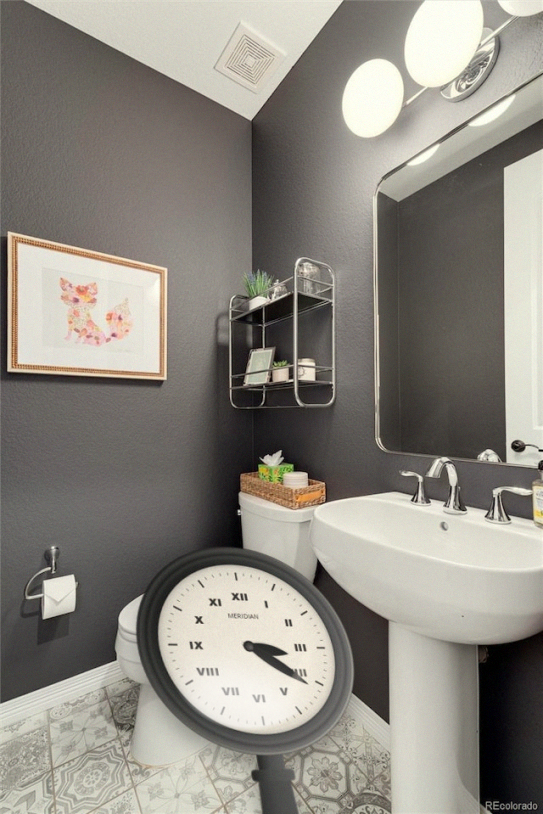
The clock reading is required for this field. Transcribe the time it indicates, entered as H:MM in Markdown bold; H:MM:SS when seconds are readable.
**3:21**
